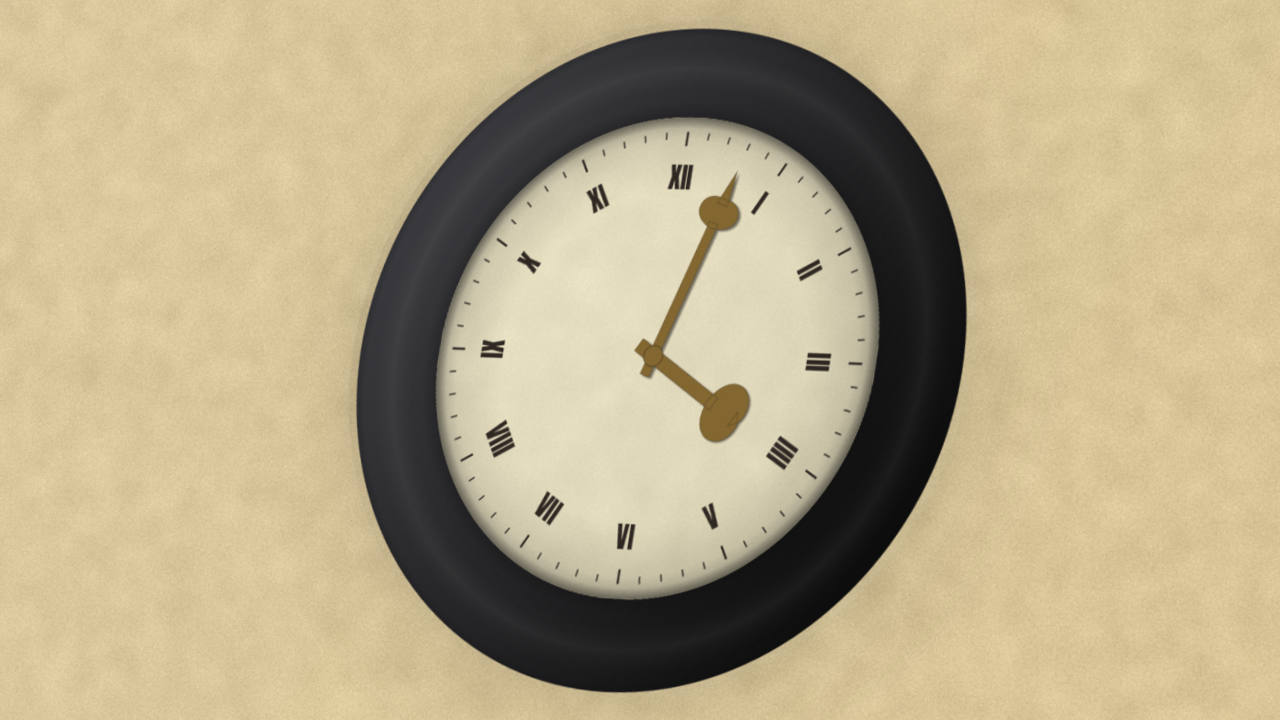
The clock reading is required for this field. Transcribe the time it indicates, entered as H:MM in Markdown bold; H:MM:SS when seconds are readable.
**4:03**
